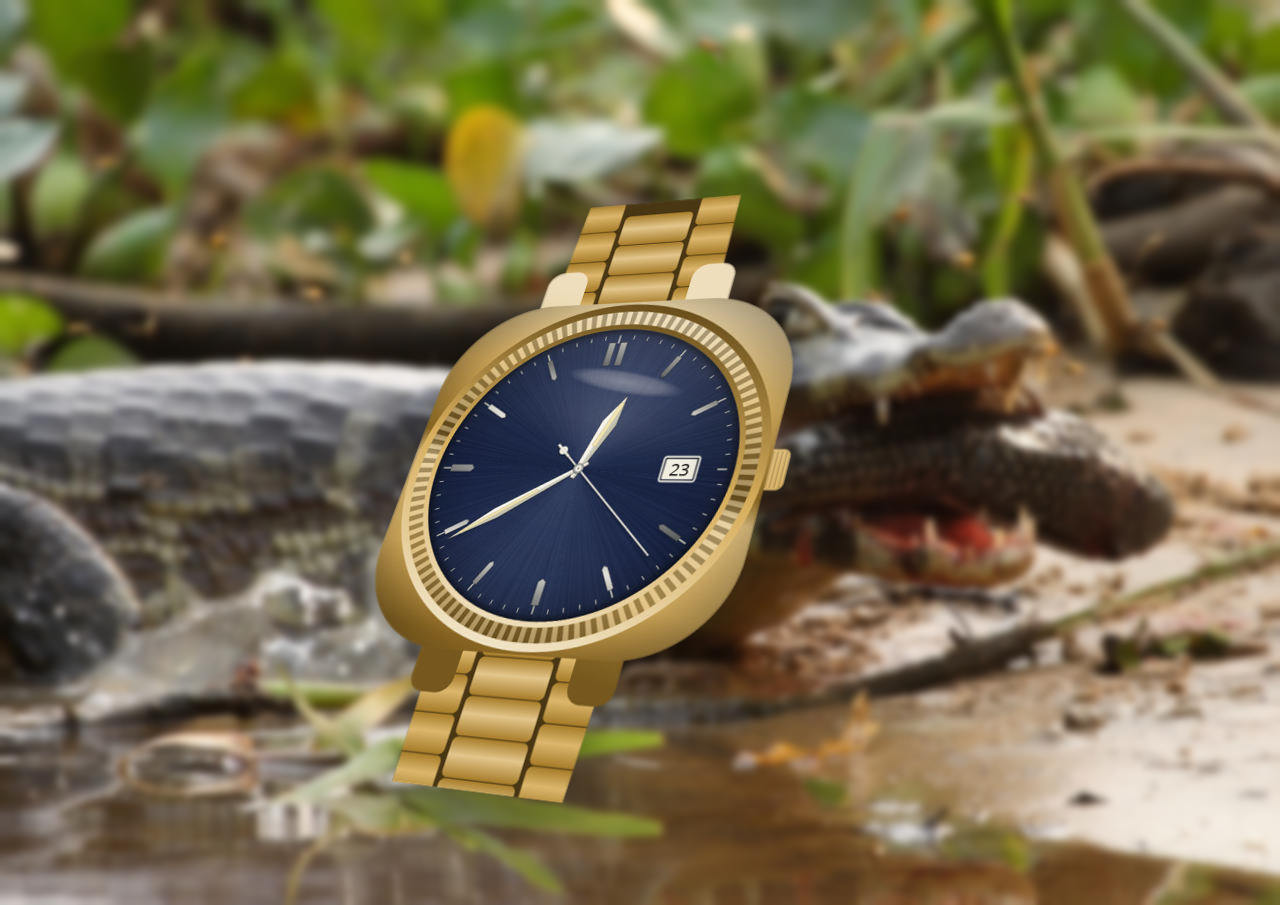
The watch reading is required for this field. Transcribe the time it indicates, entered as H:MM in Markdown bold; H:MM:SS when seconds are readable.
**12:39:22**
